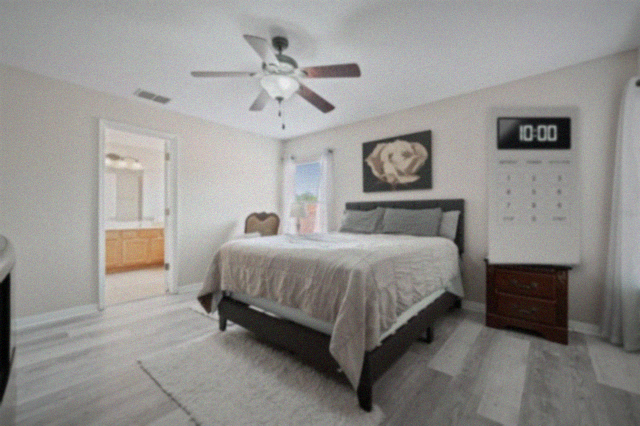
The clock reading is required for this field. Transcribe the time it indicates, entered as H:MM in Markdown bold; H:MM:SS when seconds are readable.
**10:00**
